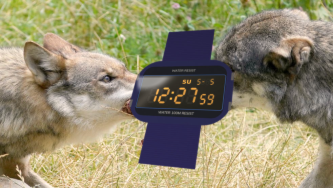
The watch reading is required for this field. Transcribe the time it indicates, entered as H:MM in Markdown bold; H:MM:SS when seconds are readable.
**12:27:59**
